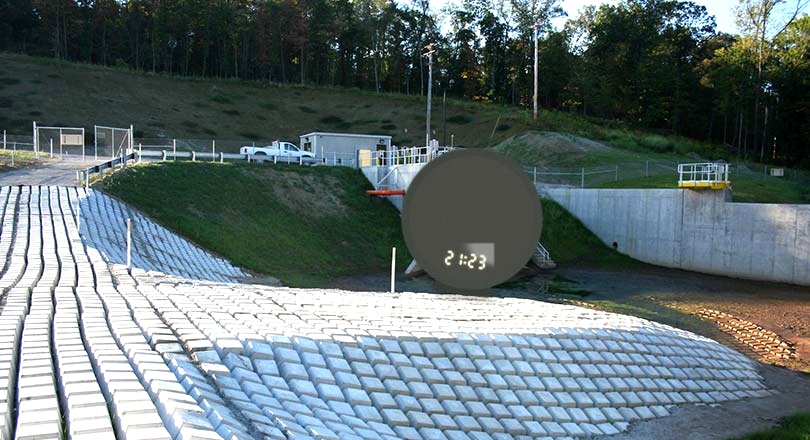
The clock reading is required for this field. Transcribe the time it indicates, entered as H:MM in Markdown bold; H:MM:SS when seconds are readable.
**21:23**
